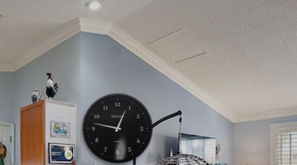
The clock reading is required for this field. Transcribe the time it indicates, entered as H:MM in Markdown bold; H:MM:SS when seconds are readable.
**12:47**
